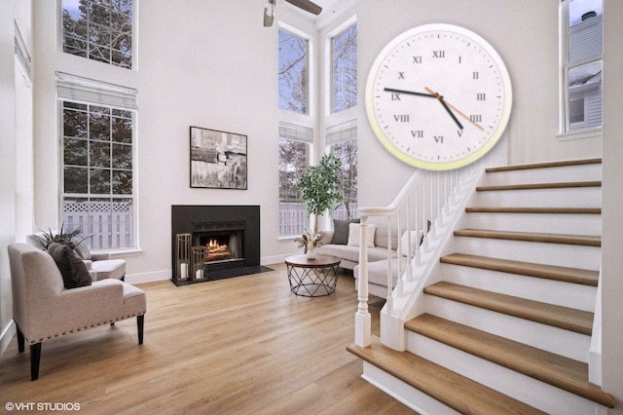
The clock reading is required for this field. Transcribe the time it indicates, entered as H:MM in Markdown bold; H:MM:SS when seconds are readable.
**4:46:21**
